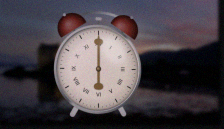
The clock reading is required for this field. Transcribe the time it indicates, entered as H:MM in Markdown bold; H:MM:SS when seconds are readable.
**6:00**
